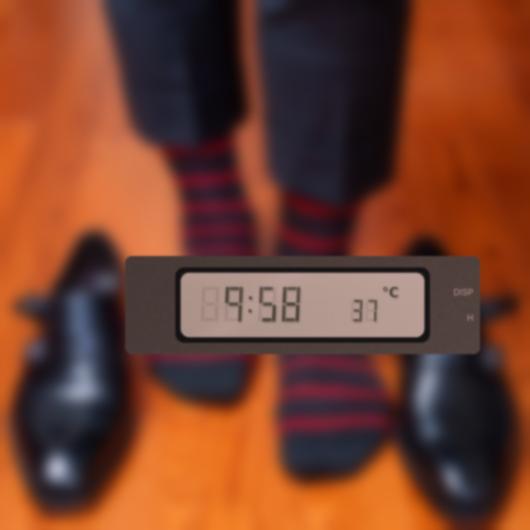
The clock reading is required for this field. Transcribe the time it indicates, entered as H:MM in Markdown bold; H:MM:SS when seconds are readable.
**9:58**
